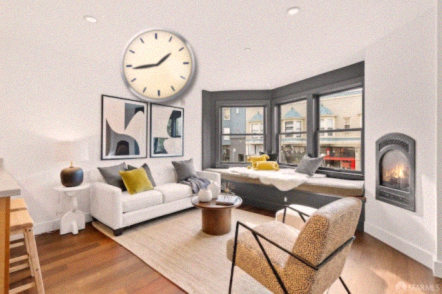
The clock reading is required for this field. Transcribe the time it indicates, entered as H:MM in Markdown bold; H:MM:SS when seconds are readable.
**1:44**
